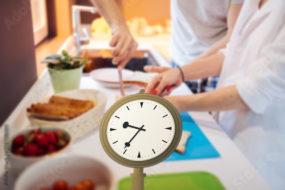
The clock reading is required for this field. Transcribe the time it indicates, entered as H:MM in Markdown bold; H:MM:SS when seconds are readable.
**9:36**
